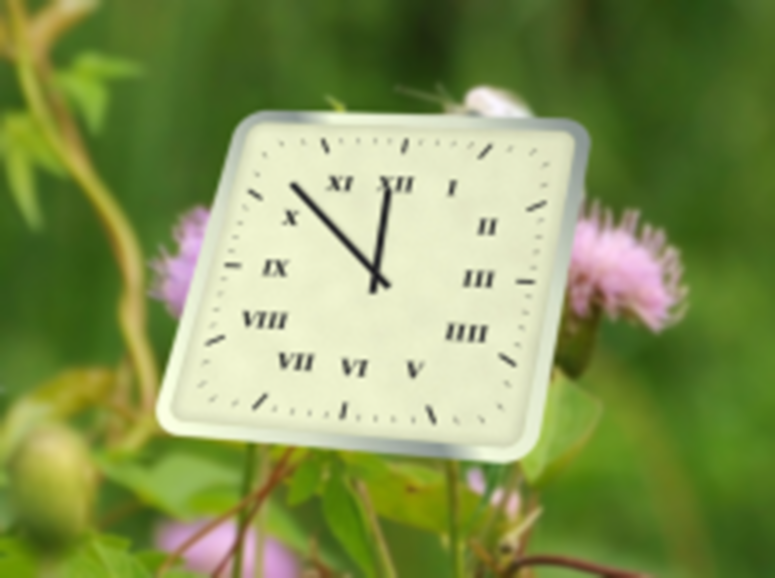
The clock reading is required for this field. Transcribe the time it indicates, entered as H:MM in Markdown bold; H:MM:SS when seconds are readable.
**11:52**
